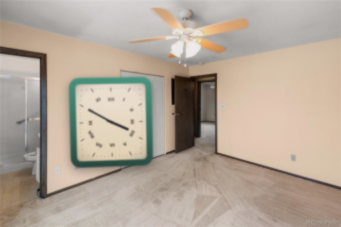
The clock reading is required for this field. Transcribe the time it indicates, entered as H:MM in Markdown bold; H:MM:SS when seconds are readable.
**3:50**
